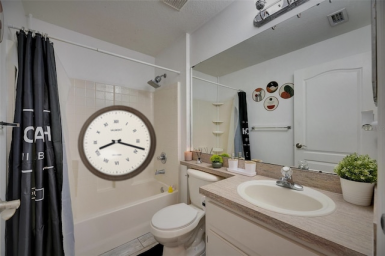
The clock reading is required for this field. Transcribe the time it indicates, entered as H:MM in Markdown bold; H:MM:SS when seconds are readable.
**8:18**
